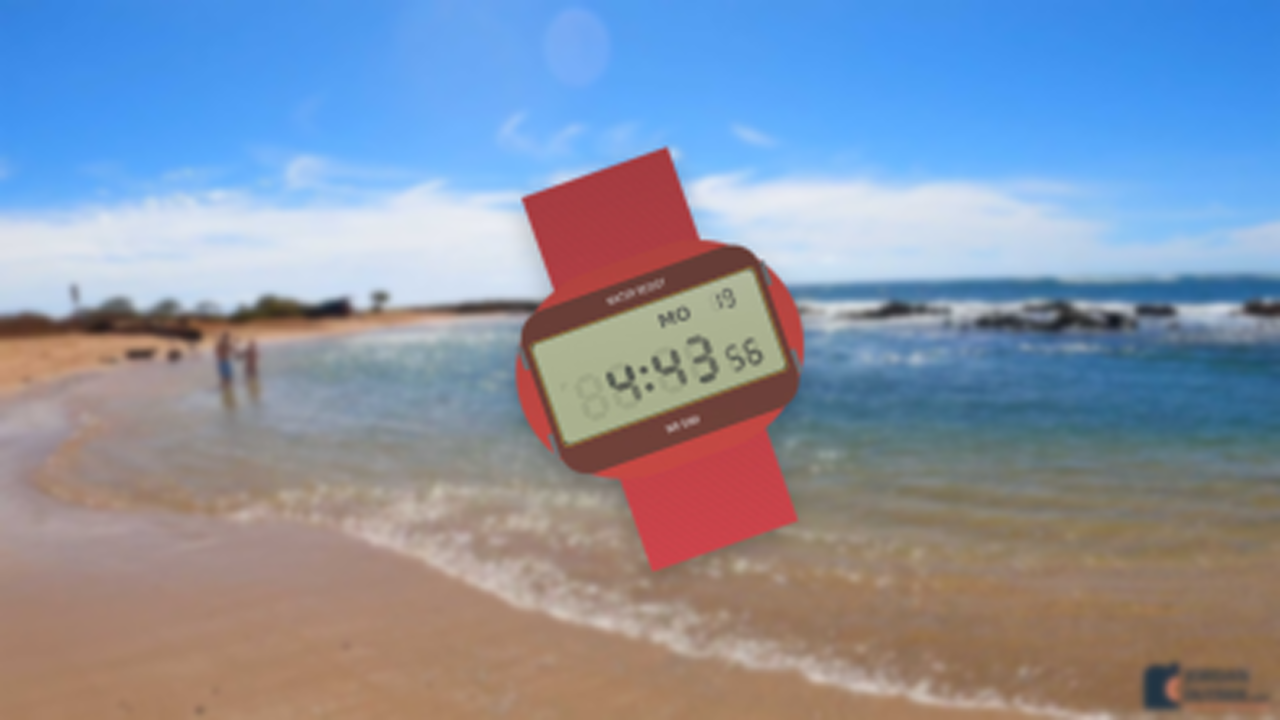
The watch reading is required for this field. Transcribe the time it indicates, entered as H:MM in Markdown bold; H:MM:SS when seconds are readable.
**4:43:56**
